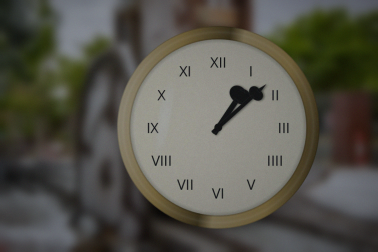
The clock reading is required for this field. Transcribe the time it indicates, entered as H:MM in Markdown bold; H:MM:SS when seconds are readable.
**1:08**
